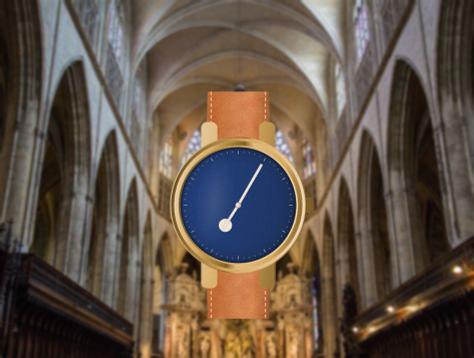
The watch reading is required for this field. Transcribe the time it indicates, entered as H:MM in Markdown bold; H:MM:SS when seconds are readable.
**7:05**
